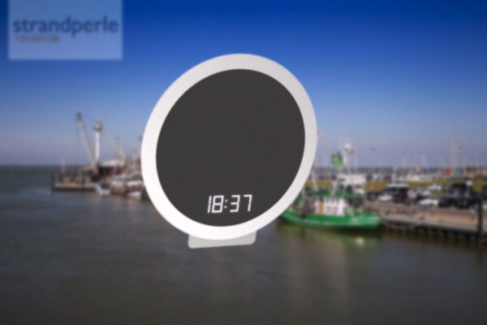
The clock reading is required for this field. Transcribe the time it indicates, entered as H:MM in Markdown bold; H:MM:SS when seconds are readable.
**18:37**
